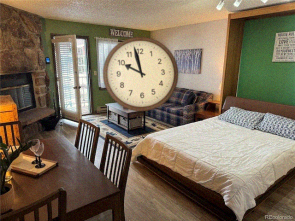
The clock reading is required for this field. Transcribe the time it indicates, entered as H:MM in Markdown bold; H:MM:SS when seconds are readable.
**9:58**
